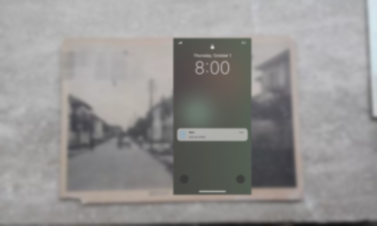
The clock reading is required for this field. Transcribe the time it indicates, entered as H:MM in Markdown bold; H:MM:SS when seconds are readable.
**8:00**
